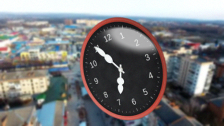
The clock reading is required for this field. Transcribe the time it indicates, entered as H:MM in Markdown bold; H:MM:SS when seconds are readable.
**6:55**
